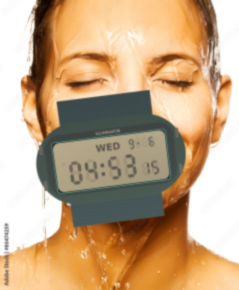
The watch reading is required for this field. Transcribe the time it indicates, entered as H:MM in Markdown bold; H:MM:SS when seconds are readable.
**4:53:15**
